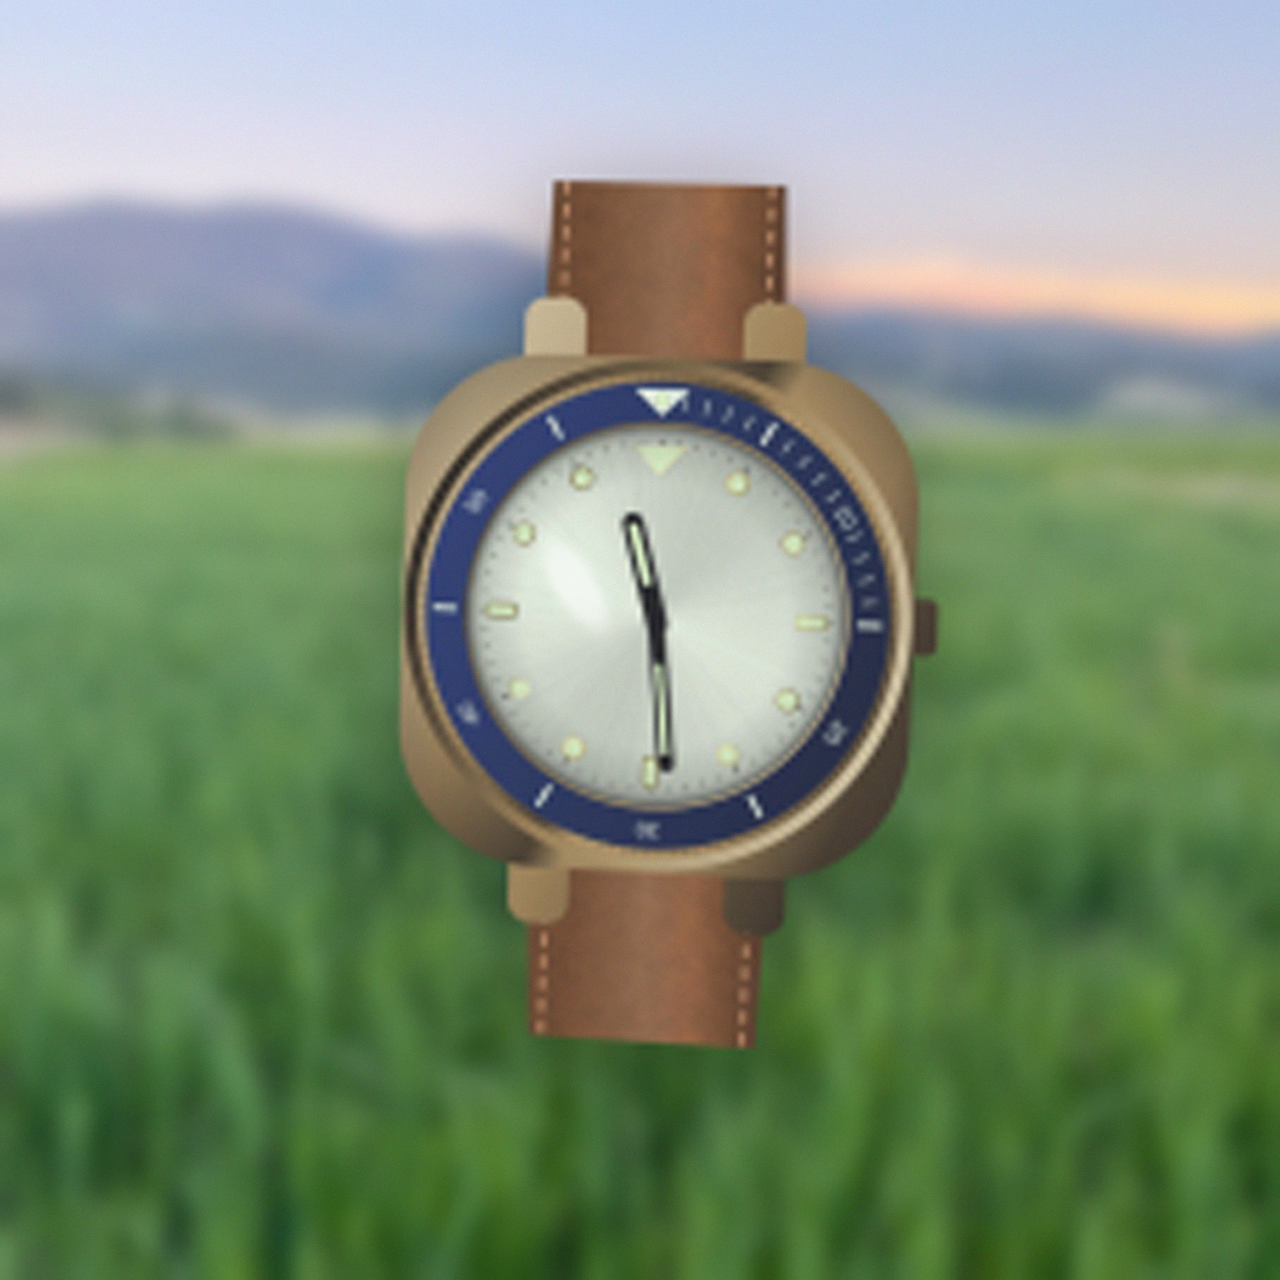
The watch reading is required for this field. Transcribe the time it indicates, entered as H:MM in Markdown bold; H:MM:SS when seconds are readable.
**11:29**
